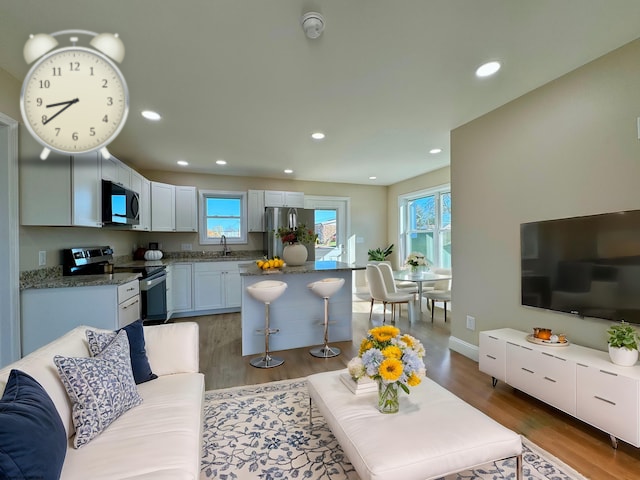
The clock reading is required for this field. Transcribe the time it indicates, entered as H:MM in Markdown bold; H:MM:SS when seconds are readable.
**8:39**
